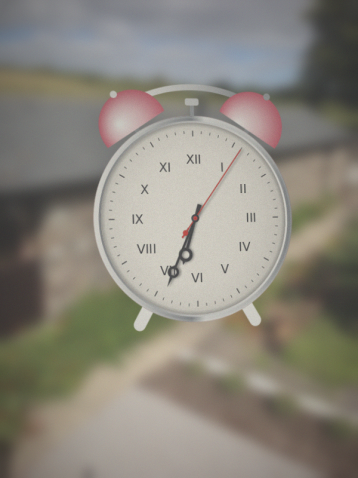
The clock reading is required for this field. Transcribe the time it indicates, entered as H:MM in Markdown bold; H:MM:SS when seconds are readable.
**6:34:06**
